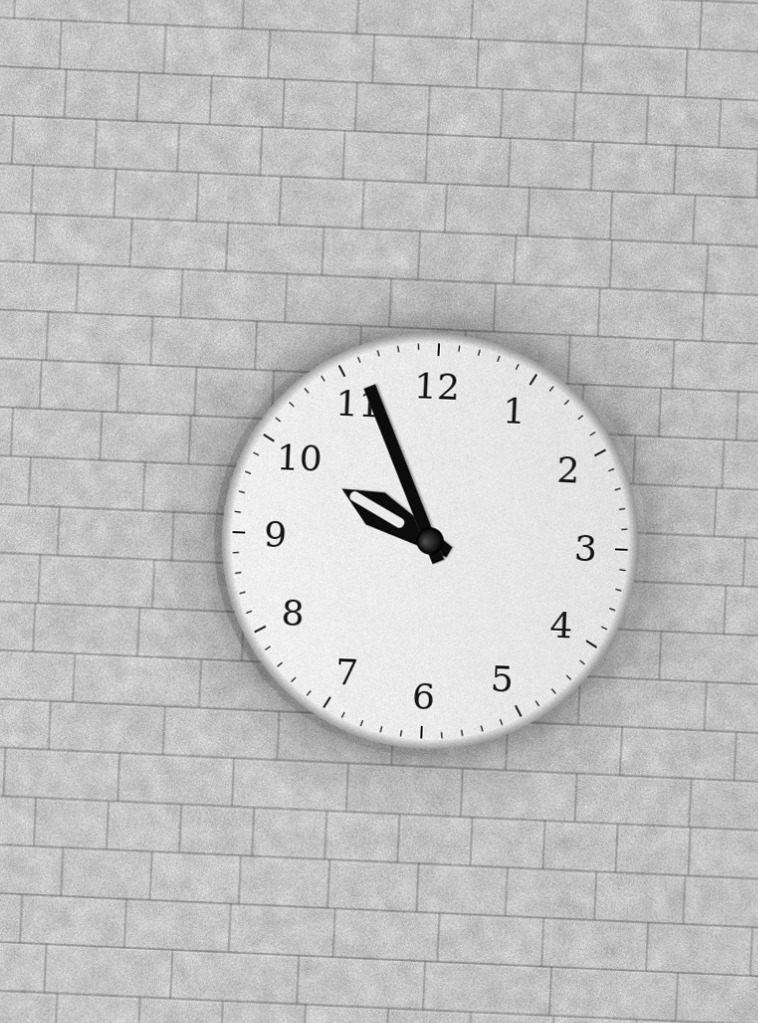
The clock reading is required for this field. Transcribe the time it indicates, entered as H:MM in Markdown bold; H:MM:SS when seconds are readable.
**9:56**
